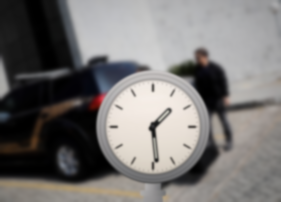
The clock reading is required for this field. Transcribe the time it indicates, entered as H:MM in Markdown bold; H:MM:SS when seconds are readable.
**1:29**
